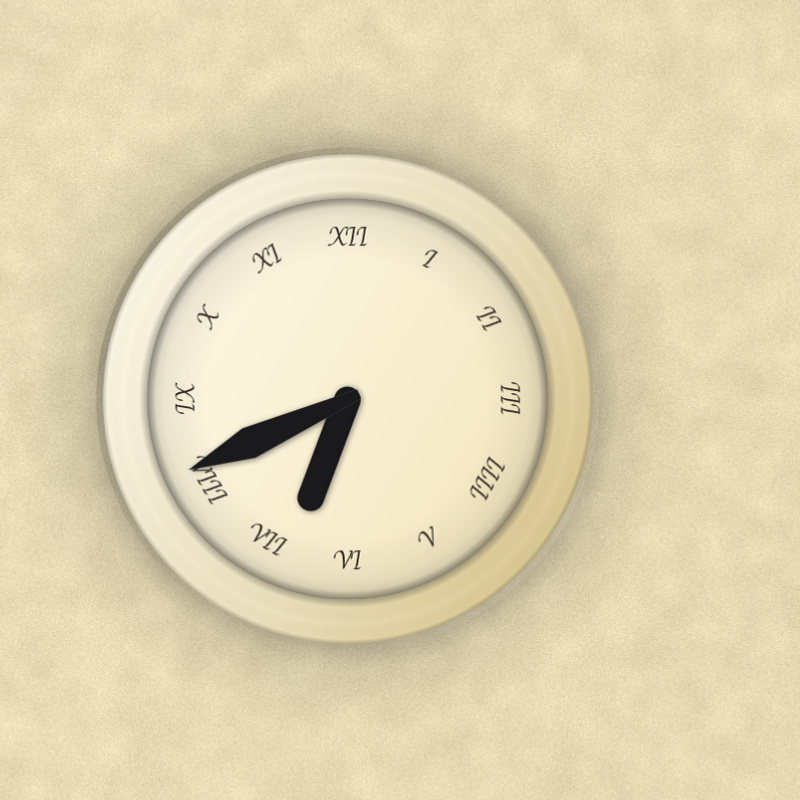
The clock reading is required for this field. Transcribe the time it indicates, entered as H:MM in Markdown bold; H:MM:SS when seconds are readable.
**6:41**
